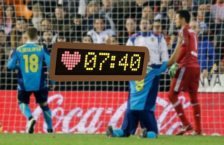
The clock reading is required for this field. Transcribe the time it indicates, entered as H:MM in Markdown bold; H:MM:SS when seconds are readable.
**7:40**
